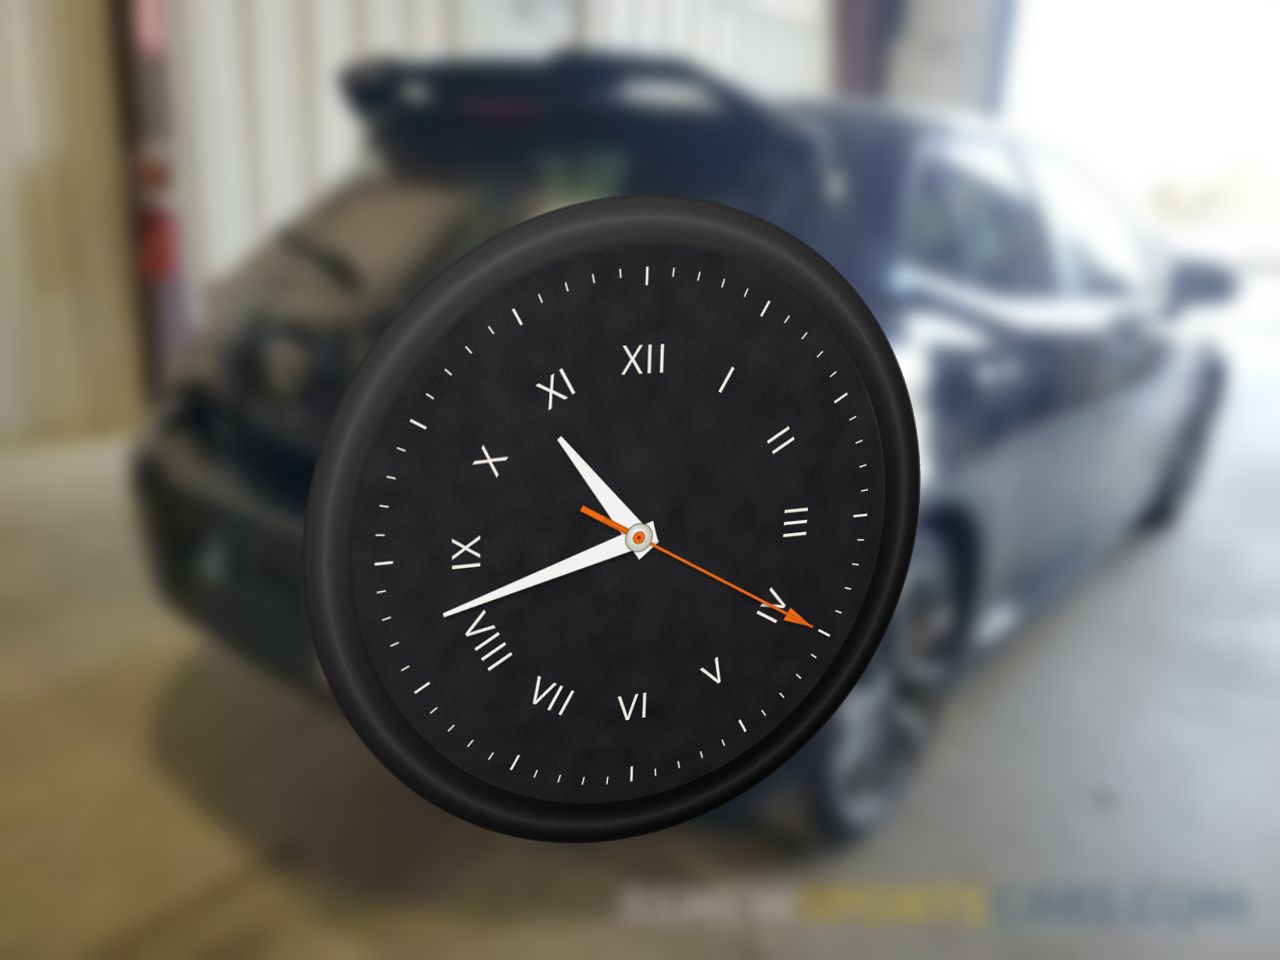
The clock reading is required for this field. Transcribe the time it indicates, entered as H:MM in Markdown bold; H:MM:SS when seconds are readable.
**10:42:20**
